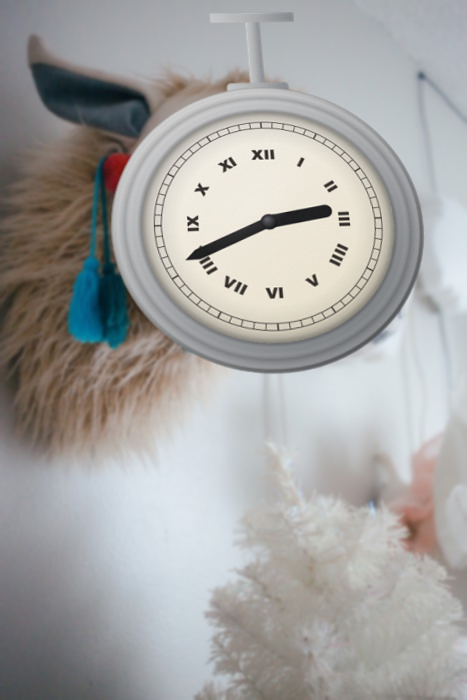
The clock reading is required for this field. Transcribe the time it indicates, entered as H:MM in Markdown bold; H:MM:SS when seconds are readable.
**2:41**
